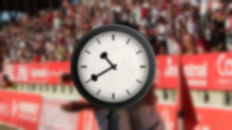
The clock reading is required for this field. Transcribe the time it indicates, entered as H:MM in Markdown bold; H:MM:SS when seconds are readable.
**10:40**
